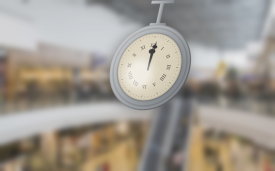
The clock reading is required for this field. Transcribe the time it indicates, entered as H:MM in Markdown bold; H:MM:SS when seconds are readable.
**12:01**
